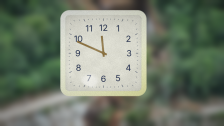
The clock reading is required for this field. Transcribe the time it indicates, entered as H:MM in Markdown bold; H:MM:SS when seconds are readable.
**11:49**
